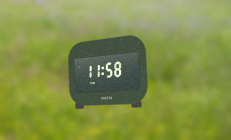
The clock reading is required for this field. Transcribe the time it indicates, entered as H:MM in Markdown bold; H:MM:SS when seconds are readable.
**11:58**
